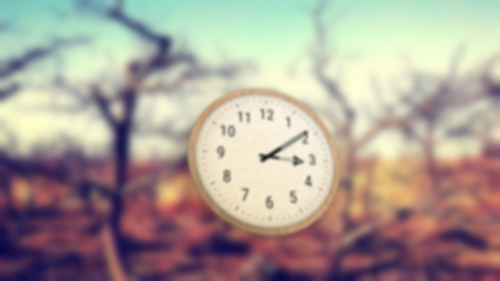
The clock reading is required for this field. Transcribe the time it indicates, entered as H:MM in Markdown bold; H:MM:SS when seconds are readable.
**3:09**
